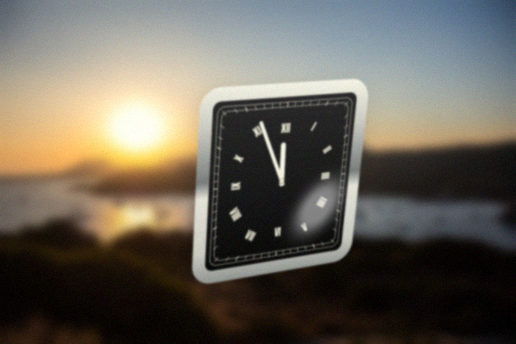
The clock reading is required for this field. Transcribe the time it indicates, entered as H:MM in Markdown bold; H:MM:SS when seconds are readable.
**11:56**
